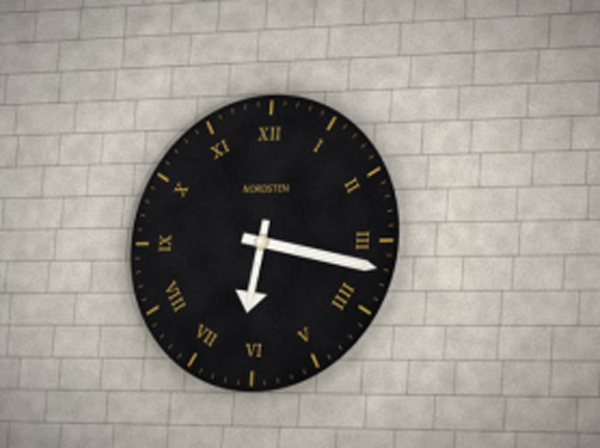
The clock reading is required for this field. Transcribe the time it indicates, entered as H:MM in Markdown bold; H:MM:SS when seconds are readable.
**6:17**
